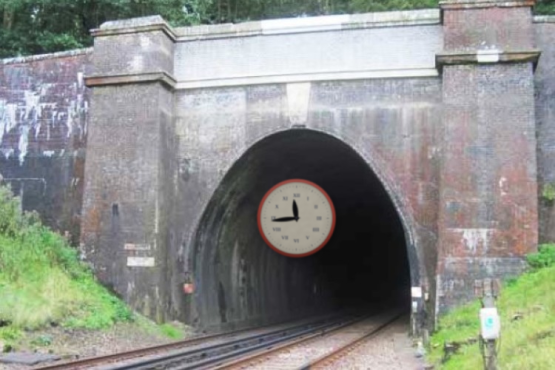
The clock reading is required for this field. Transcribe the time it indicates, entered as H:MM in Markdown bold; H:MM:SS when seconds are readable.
**11:44**
